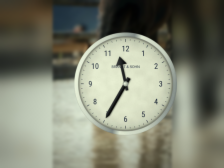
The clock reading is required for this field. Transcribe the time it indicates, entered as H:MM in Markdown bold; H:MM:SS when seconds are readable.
**11:35**
